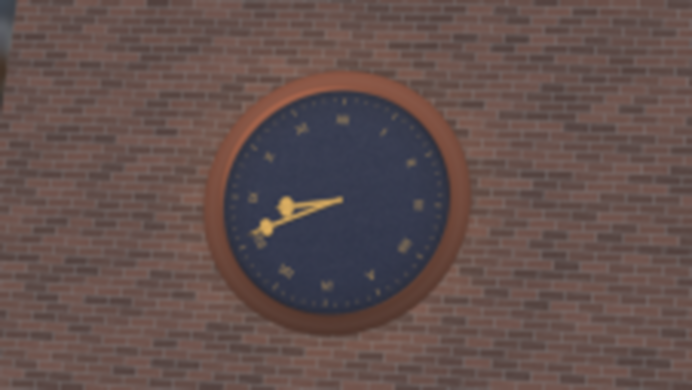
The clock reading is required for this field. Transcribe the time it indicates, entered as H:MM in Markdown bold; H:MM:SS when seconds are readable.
**8:41**
